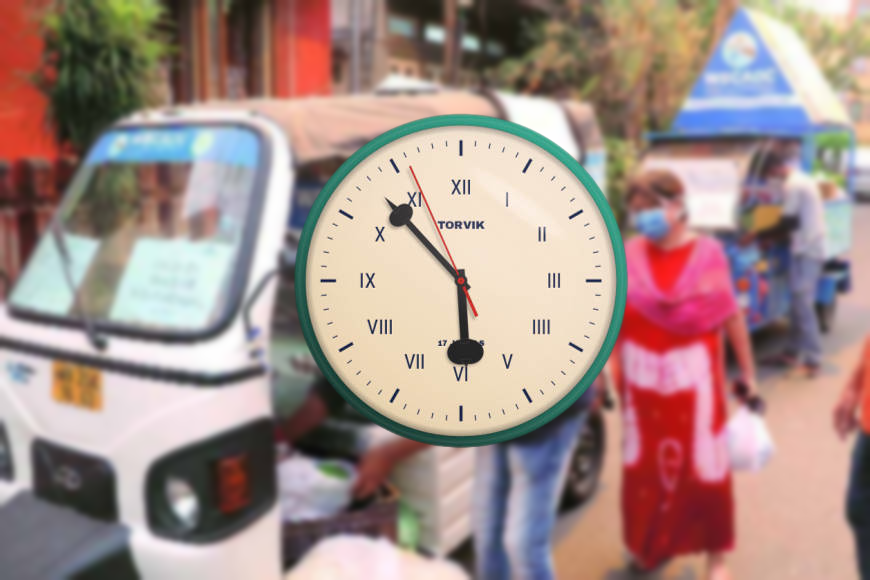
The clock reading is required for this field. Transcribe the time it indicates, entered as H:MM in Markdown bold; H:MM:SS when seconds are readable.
**5:52:56**
